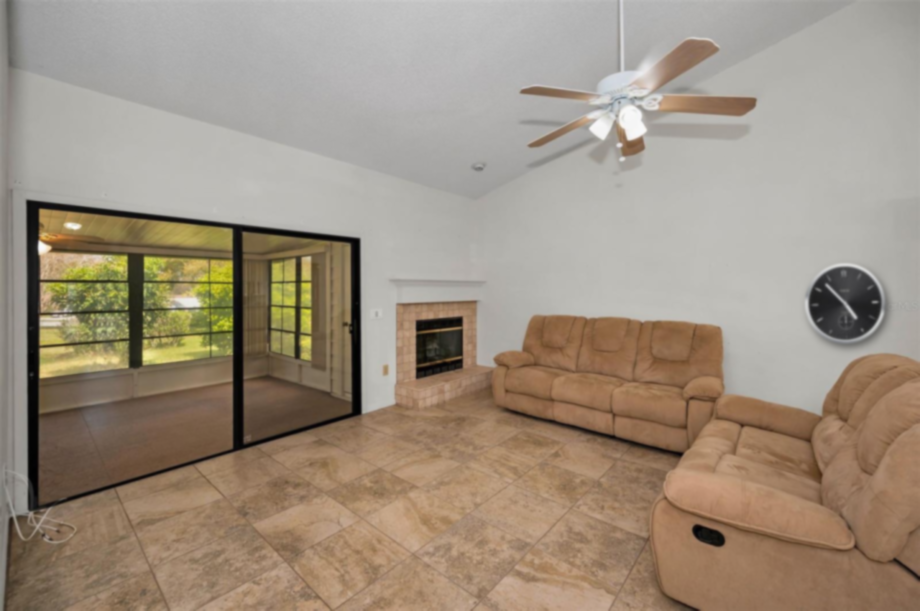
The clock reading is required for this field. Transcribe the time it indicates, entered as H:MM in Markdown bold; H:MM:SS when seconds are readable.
**4:53**
